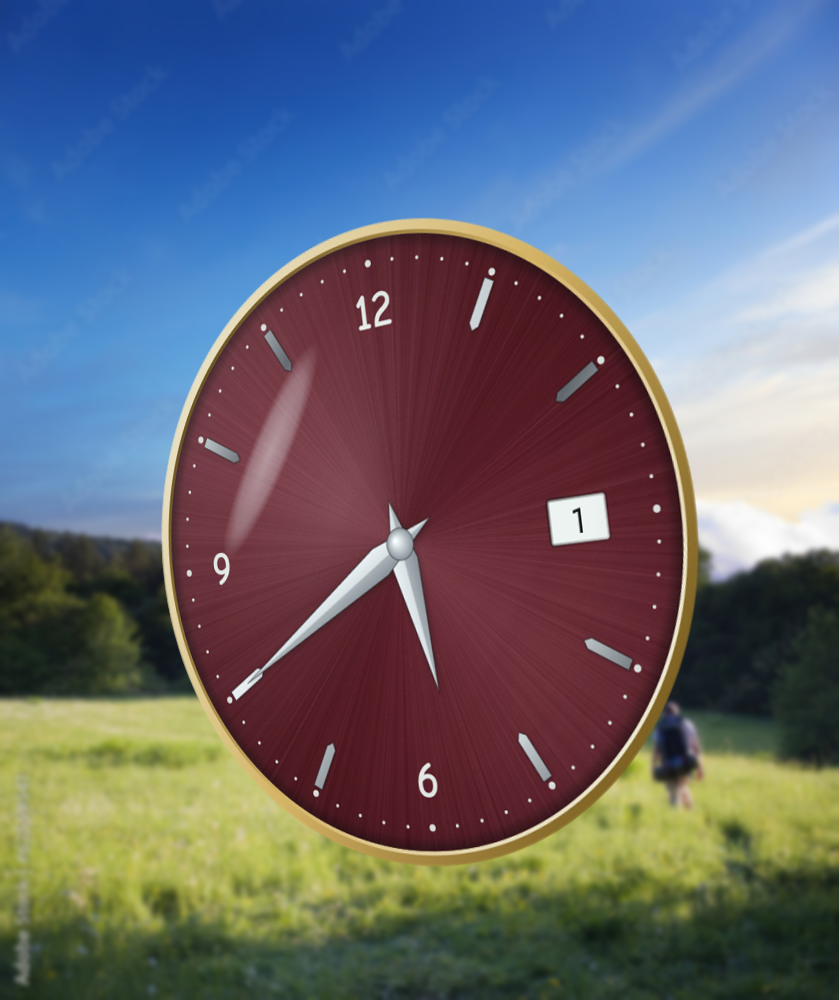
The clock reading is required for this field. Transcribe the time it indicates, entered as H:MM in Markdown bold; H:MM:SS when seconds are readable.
**5:40**
